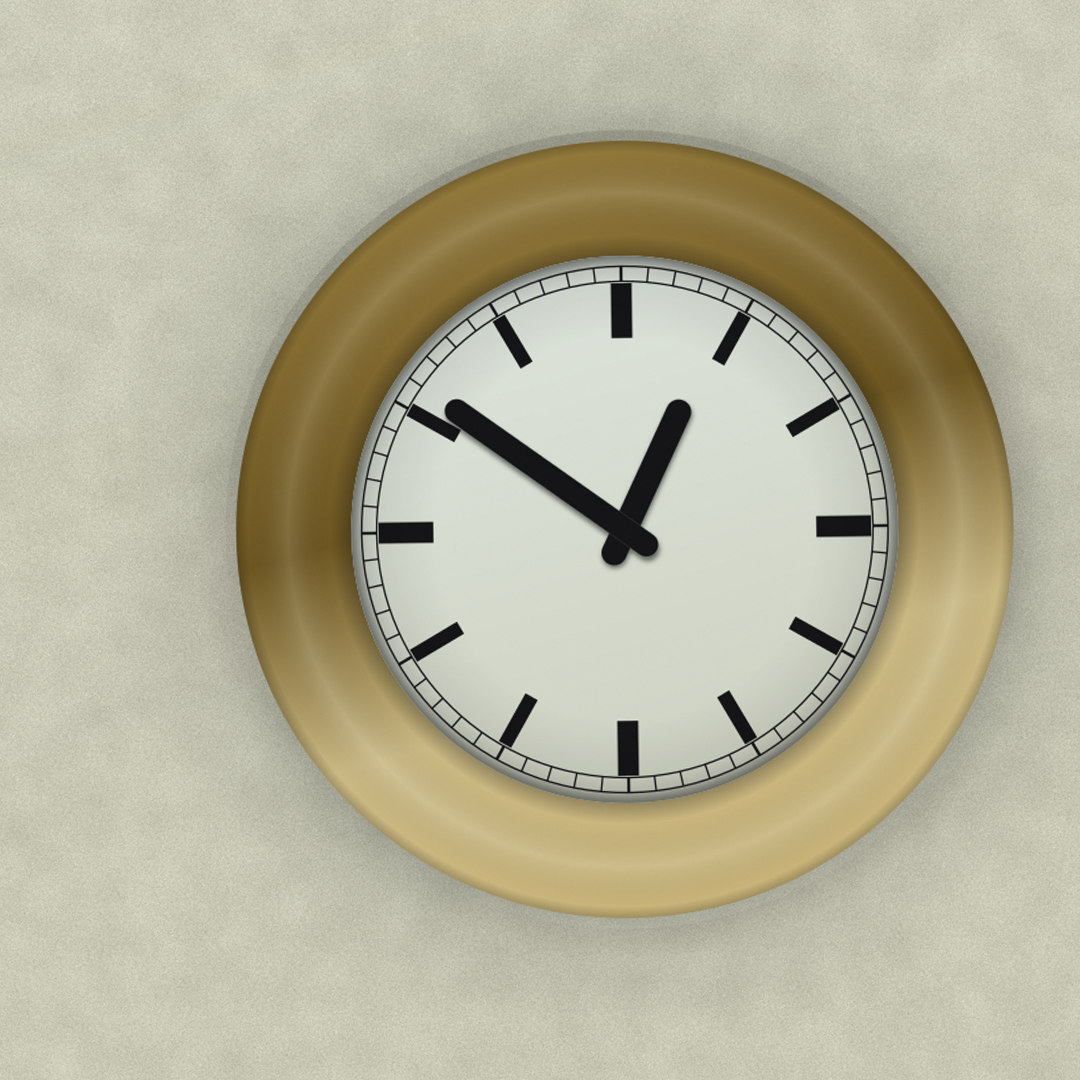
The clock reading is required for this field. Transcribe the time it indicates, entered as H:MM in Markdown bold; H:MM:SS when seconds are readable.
**12:51**
